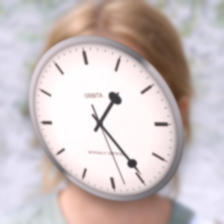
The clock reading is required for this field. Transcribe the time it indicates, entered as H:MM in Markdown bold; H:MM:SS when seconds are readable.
**1:24:28**
